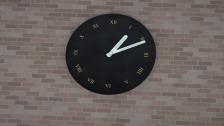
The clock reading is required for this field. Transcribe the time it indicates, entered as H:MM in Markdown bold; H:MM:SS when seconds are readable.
**1:11**
